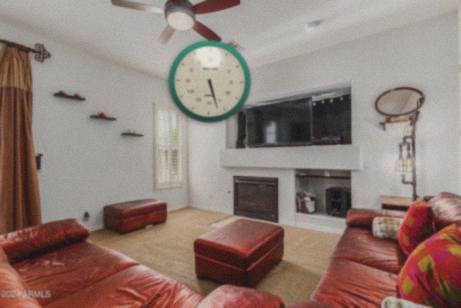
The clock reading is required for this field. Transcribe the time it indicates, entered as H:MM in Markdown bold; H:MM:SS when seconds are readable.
**5:27**
